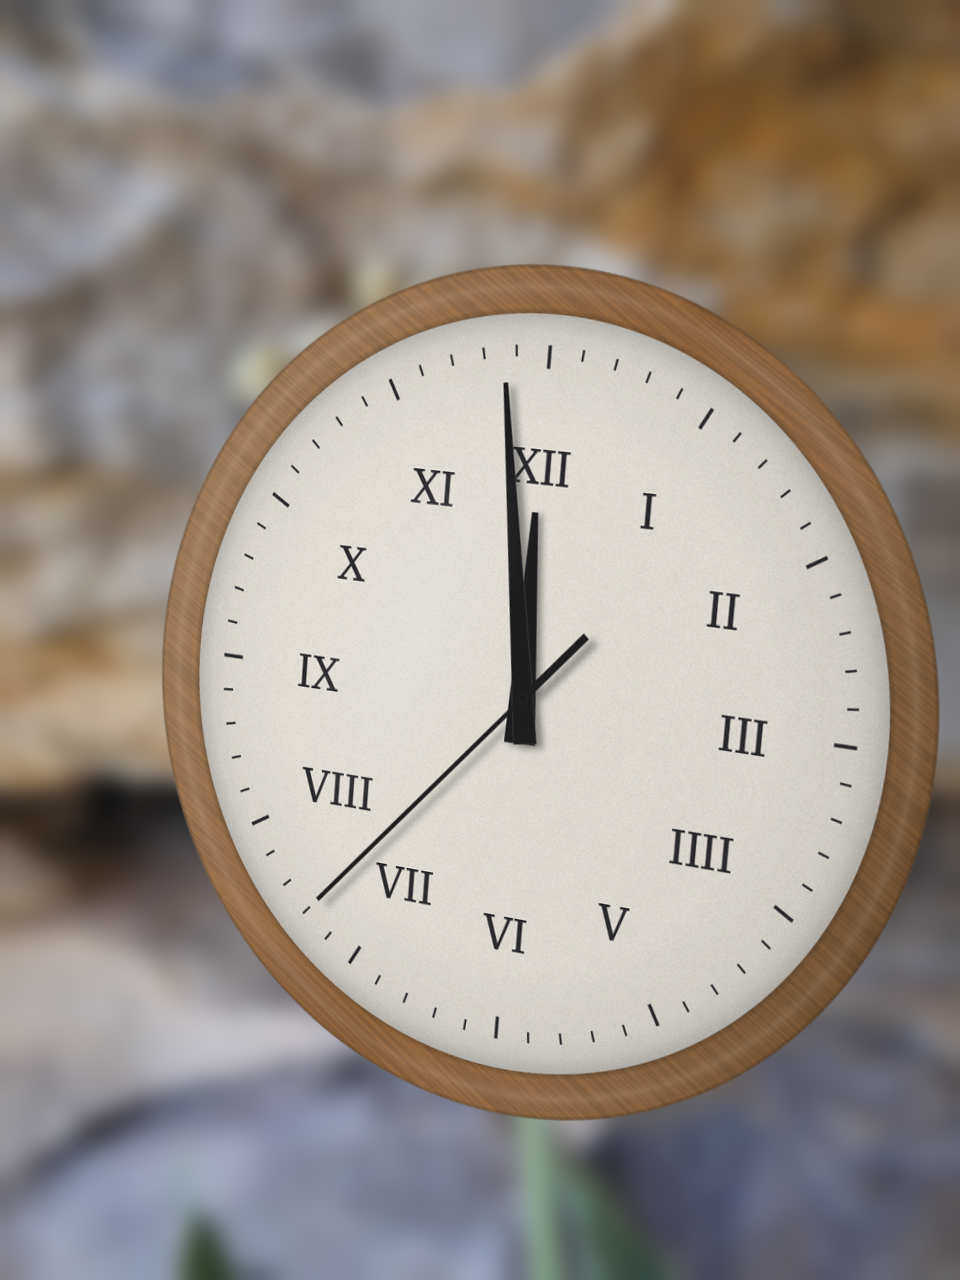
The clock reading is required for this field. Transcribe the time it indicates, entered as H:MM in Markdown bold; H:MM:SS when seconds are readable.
**11:58:37**
